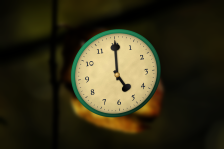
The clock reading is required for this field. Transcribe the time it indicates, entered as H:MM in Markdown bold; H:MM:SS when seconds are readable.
**5:00**
